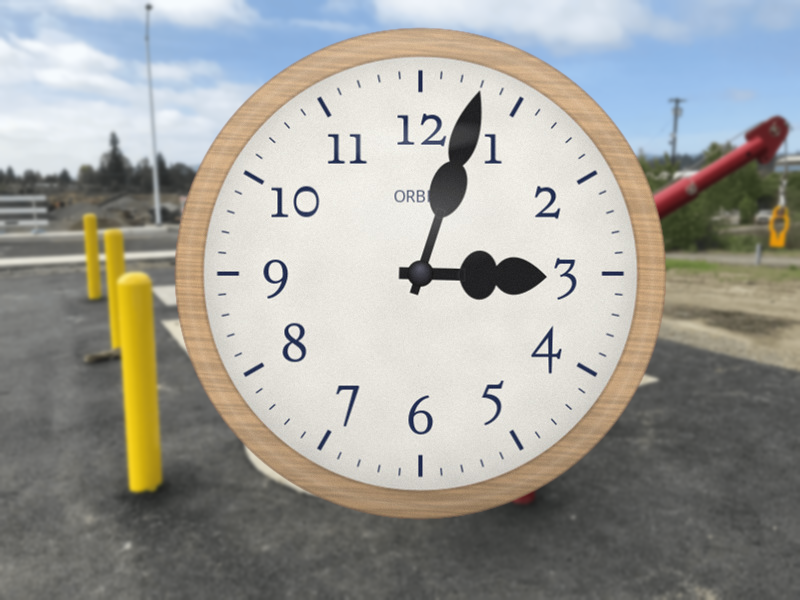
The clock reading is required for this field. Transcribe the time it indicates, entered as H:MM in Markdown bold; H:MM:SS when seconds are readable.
**3:03**
